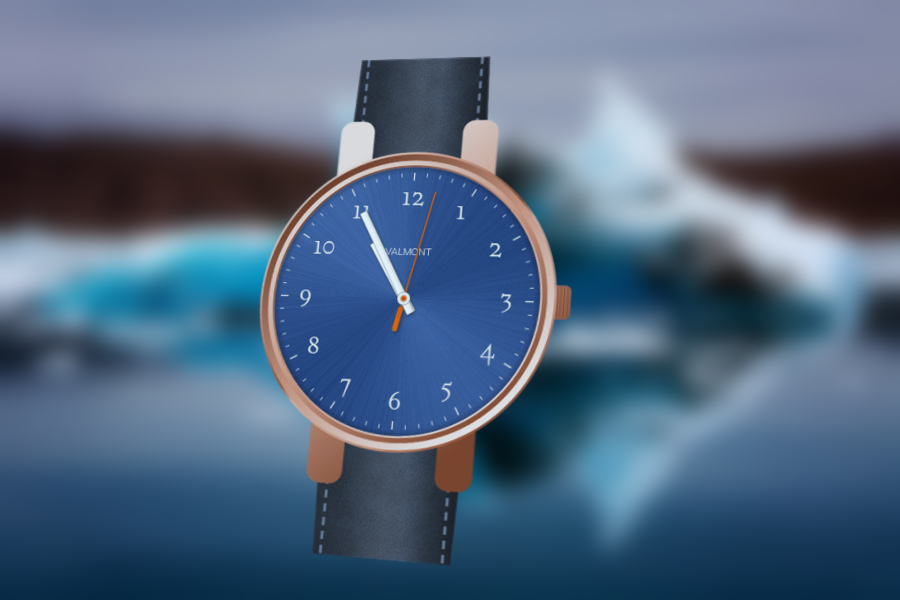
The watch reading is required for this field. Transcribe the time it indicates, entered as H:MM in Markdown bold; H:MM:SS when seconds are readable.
**10:55:02**
